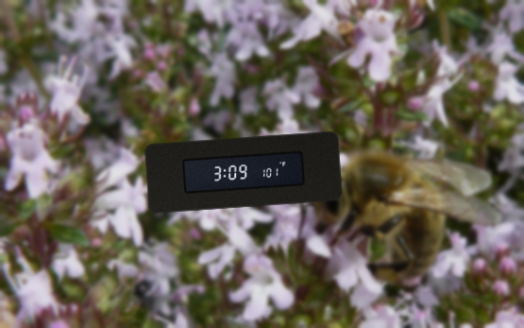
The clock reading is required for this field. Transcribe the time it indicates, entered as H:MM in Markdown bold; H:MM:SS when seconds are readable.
**3:09**
